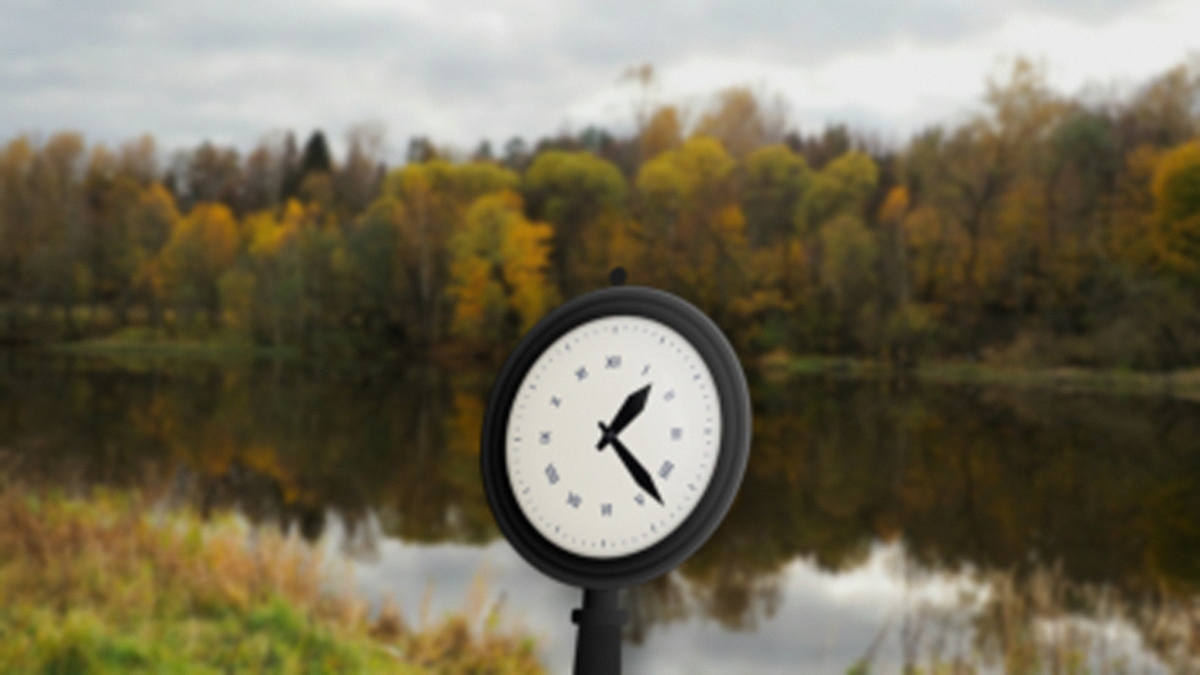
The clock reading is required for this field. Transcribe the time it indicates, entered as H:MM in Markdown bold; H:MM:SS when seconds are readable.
**1:23**
